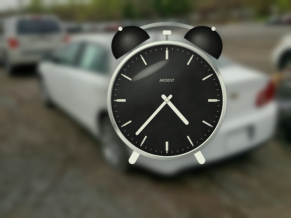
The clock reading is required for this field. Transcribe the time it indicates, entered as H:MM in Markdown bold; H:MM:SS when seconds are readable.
**4:37**
